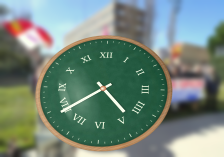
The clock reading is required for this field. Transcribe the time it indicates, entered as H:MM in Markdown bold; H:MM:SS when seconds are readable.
**4:39**
